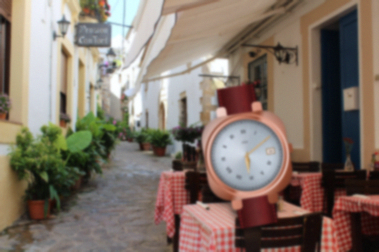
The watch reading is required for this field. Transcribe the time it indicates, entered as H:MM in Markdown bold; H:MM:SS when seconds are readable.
**6:10**
